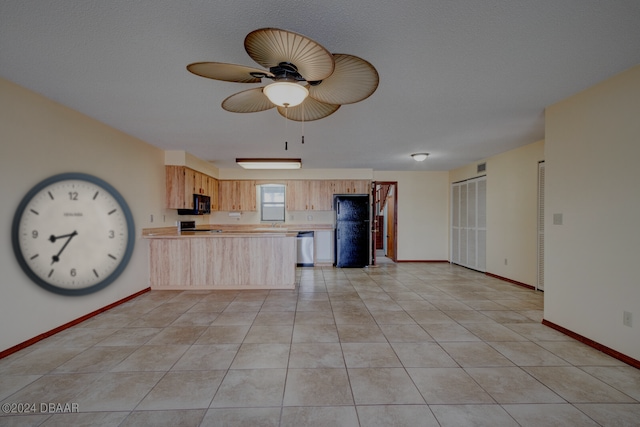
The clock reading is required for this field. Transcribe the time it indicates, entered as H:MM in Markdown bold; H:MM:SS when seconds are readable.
**8:36**
